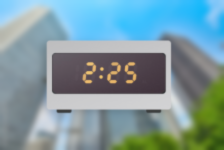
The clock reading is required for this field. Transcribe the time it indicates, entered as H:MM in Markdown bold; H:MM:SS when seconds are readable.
**2:25**
